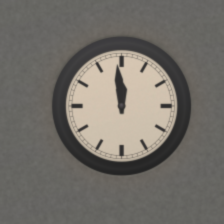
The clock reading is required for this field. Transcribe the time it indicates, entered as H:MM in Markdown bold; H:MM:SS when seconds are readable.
**11:59**
